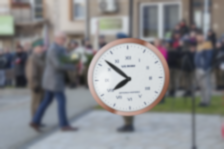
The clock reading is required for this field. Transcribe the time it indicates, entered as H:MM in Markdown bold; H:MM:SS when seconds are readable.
**7:52**
